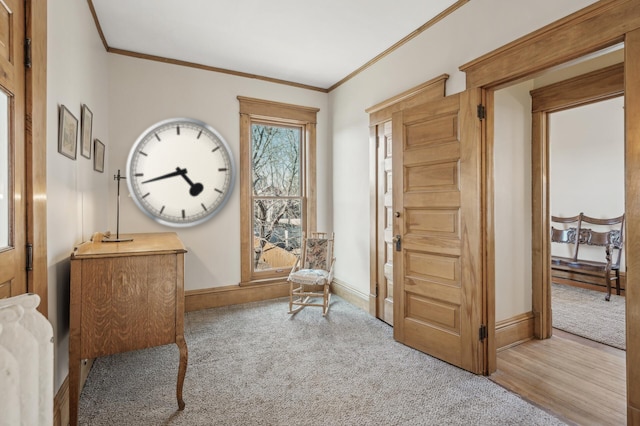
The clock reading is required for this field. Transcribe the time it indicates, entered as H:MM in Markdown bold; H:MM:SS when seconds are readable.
**4:43**
